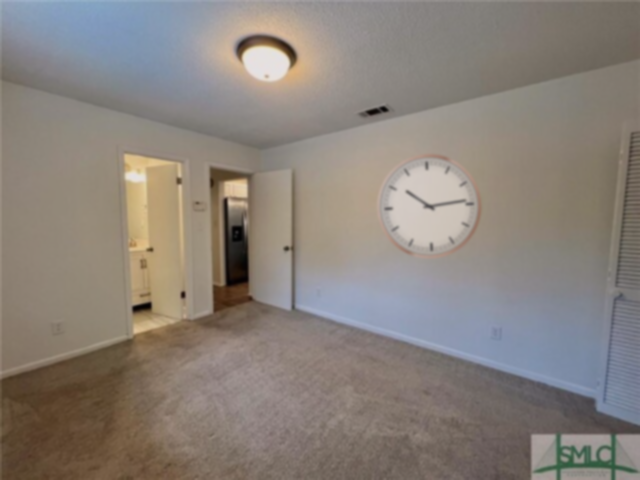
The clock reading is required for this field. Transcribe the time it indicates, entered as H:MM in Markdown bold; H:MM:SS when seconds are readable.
**10:14**
